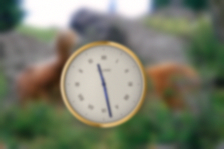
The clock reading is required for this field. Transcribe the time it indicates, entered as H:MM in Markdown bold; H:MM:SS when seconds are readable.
**11:28**
